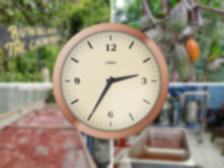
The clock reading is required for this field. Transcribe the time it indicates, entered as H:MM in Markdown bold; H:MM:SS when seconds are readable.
**2:35**
